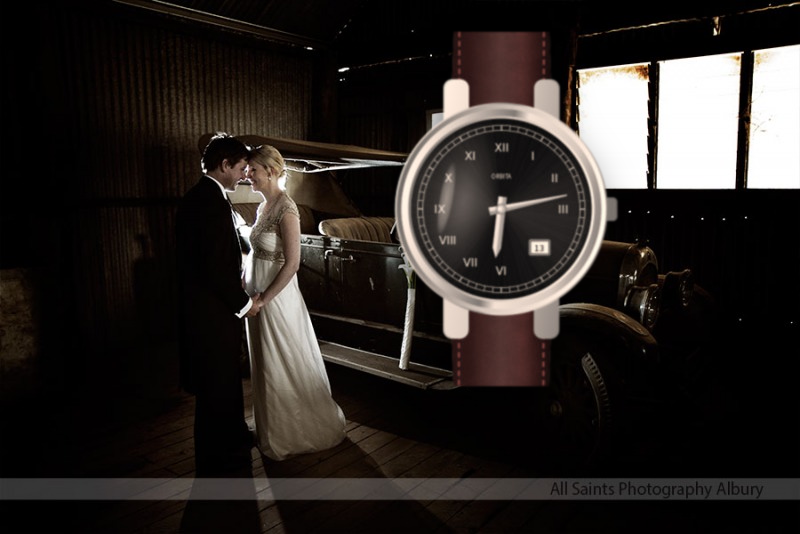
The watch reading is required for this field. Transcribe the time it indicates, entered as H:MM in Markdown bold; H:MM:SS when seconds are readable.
**6:13**
